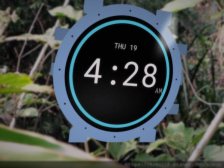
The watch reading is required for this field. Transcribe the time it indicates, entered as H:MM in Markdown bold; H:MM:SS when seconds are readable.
**4:28**
